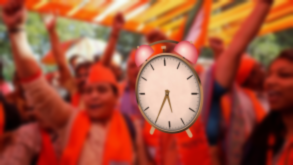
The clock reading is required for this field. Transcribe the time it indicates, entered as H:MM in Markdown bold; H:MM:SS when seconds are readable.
**5:35**
